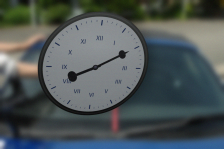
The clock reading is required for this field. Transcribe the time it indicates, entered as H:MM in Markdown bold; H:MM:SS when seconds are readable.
**8:10**
